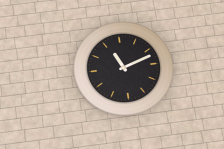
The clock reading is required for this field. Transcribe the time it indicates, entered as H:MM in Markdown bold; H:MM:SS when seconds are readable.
**11:12**
